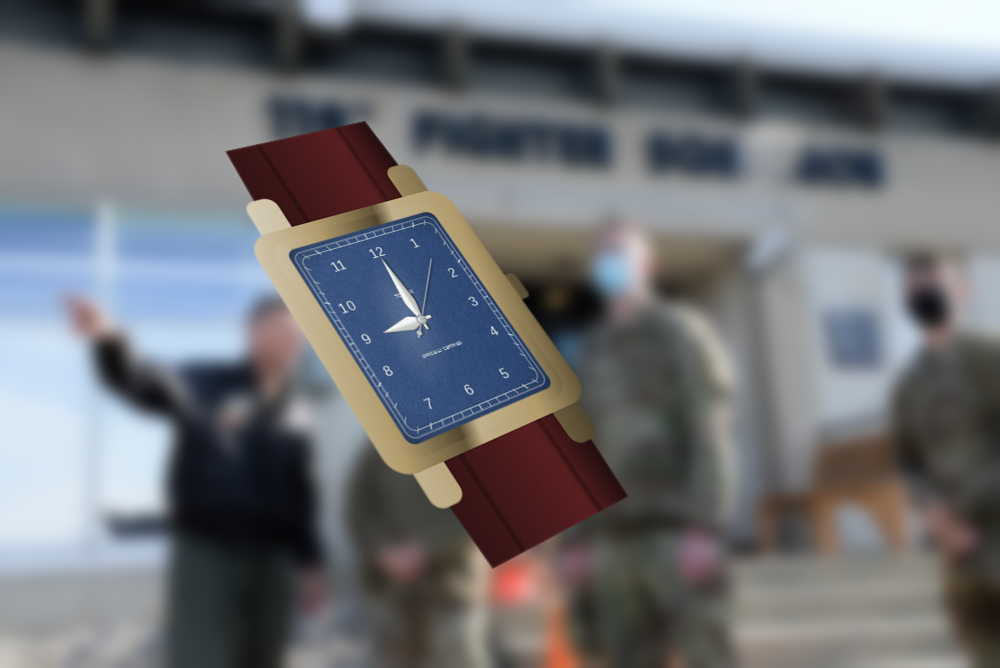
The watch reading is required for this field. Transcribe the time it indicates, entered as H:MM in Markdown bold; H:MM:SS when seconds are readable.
**9:00:07**
